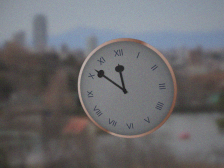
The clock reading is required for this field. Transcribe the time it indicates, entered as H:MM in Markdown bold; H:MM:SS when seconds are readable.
**11:52**
